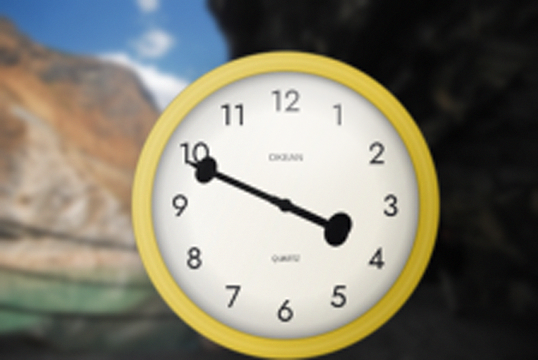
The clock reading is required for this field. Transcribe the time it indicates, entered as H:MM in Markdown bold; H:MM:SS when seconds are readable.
**3:49**
